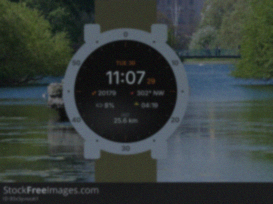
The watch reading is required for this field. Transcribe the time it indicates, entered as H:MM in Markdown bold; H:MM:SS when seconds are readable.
**11:07**
